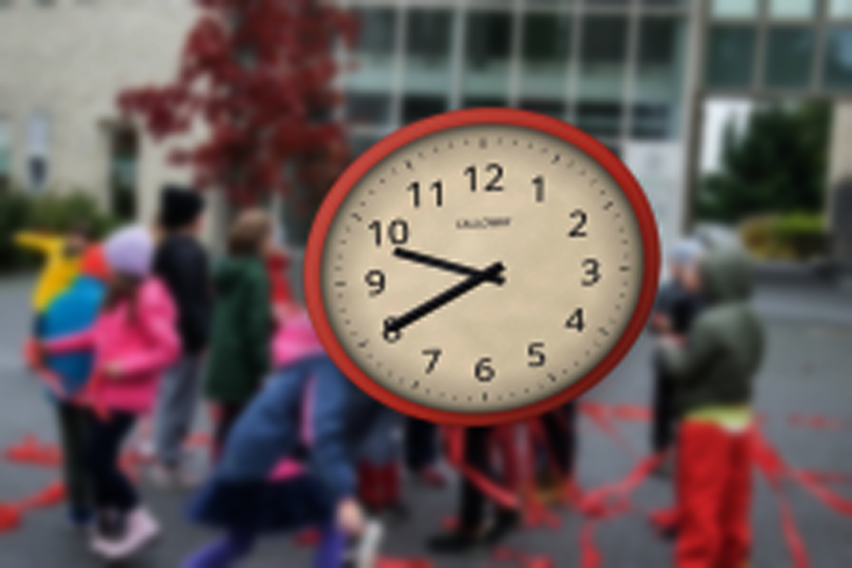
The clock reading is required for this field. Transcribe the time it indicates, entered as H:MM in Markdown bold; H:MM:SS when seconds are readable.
**9:40**
